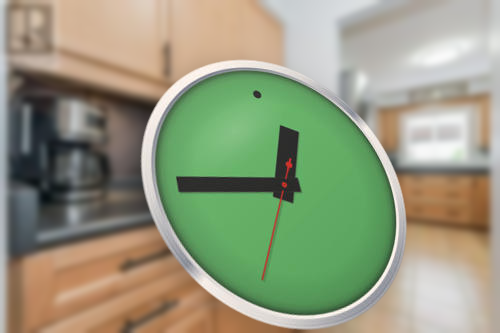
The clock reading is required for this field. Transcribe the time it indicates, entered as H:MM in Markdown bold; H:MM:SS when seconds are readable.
**12:45:35**
